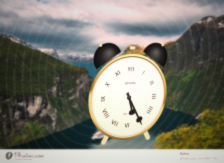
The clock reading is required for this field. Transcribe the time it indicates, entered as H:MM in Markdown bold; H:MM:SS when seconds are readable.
**5:25**
